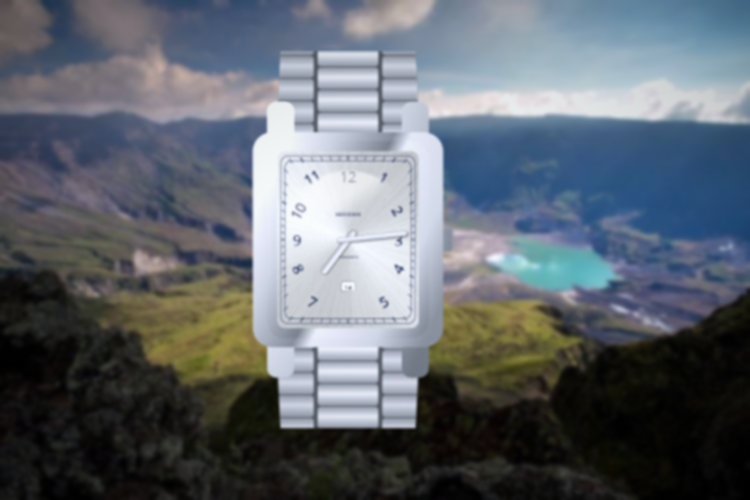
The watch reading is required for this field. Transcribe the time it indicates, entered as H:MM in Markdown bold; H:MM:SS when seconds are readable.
**7:14**
